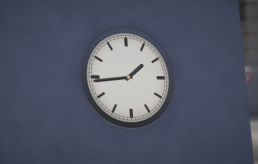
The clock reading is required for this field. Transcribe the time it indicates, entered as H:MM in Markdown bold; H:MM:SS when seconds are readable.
**1:44**
